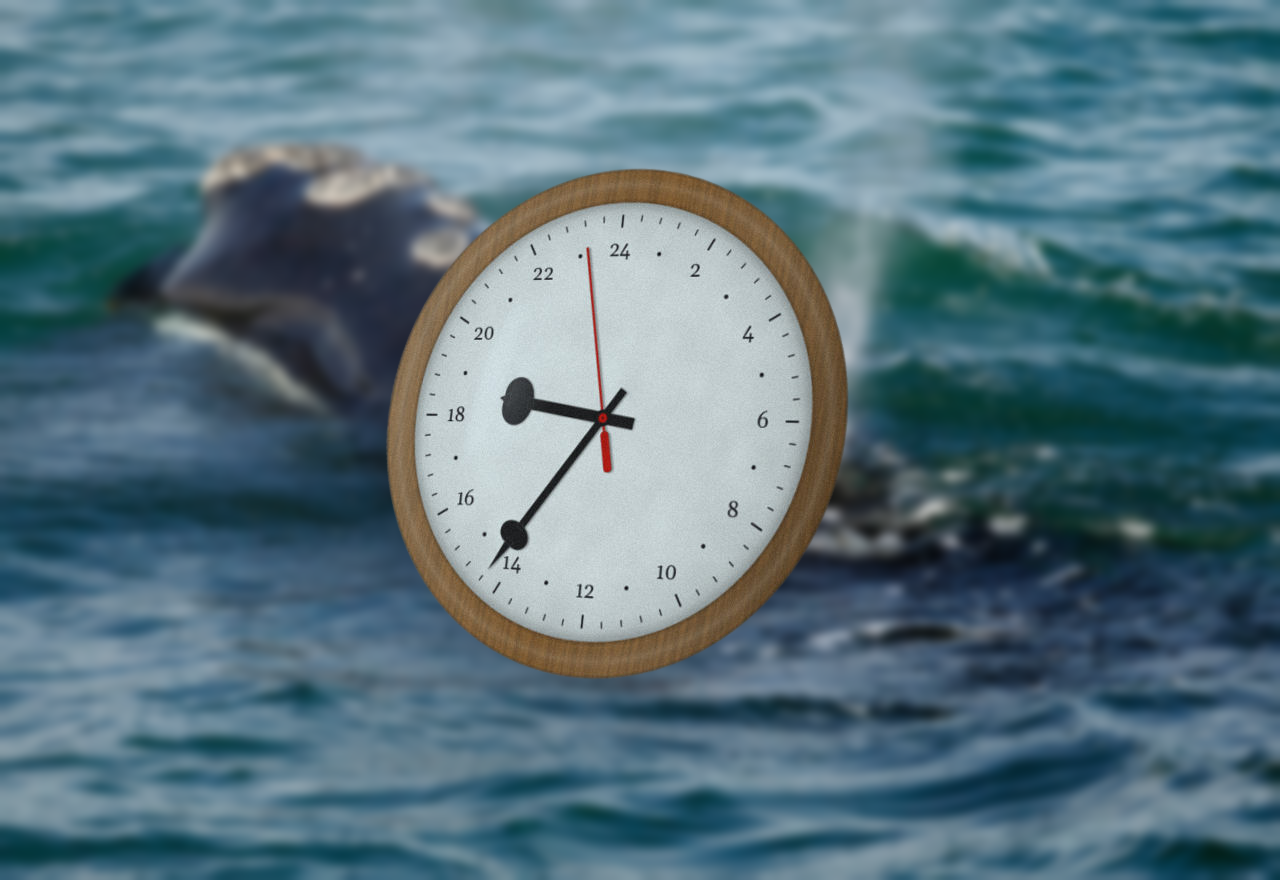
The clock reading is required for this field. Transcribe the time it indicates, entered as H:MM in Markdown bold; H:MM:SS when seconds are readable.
**18:35:58**
